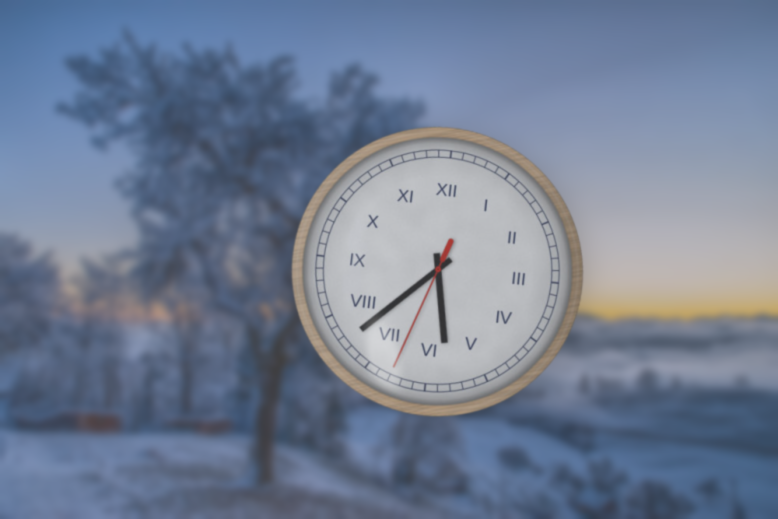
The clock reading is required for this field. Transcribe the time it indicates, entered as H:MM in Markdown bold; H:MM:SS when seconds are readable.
**5:37:33**
